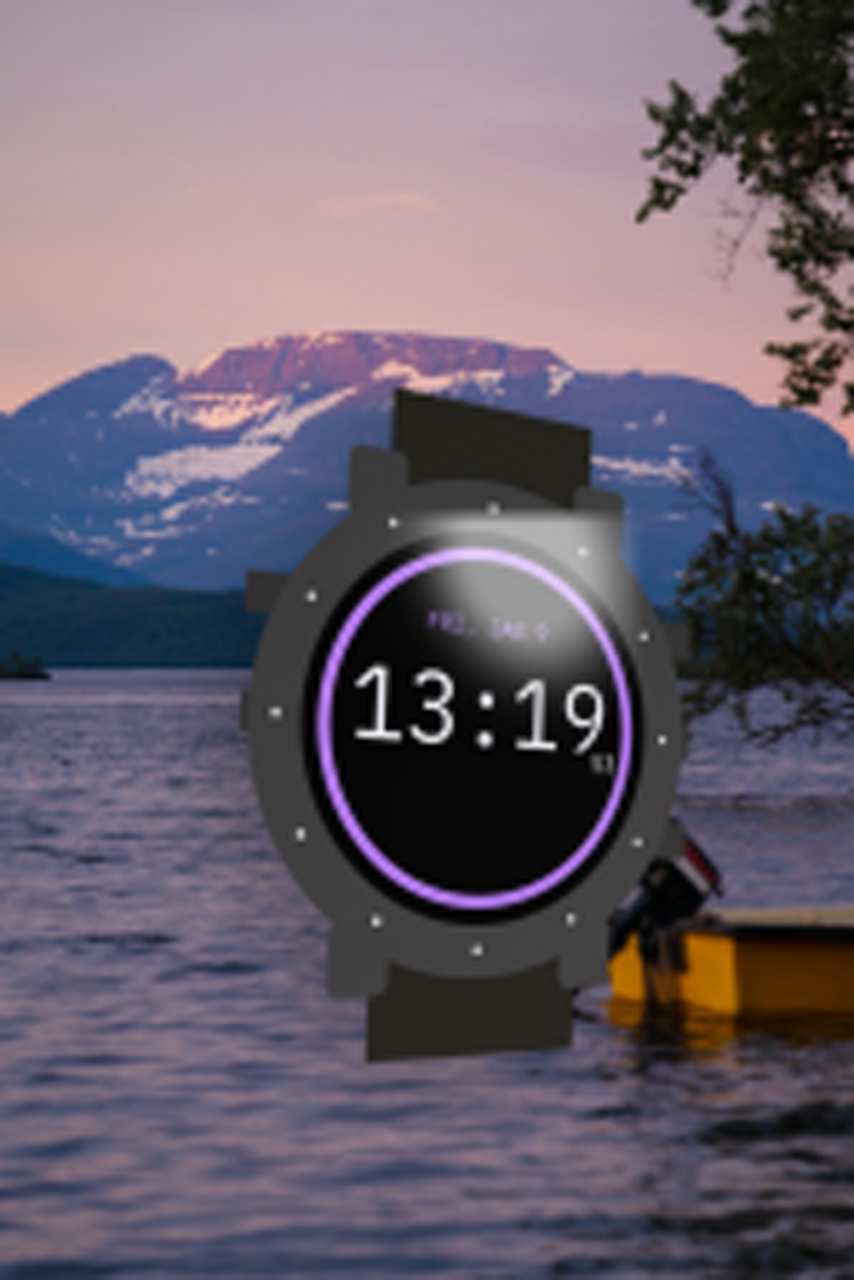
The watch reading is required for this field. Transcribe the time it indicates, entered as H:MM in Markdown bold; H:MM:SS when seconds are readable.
**13:19**
